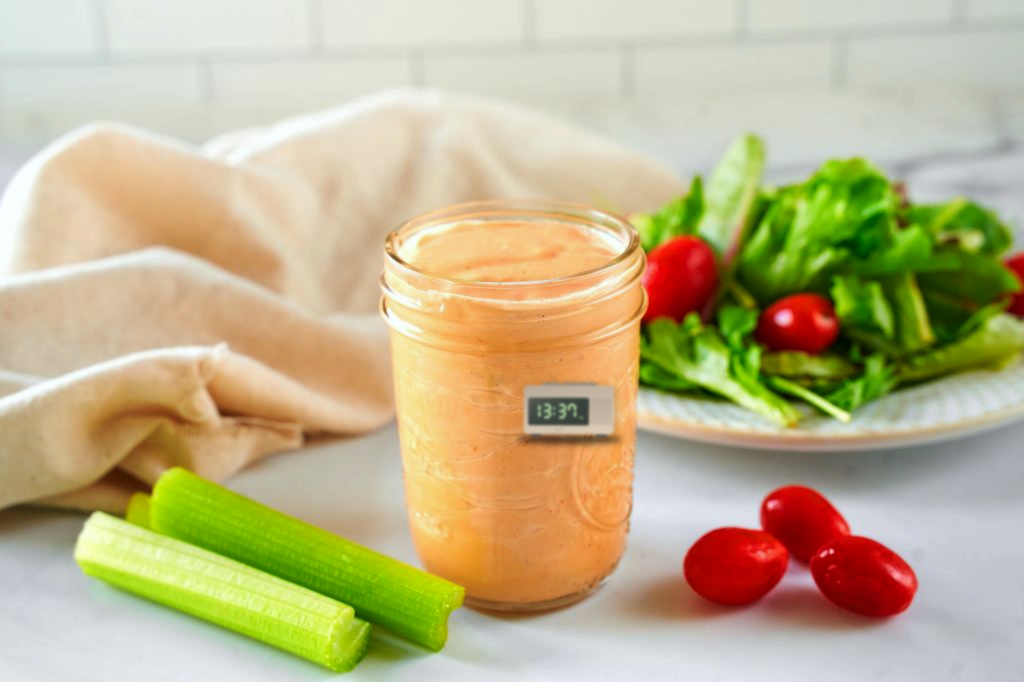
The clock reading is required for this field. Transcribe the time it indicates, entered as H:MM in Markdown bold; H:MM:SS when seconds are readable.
**13:37**
